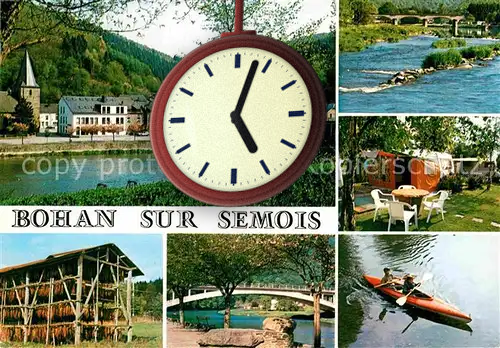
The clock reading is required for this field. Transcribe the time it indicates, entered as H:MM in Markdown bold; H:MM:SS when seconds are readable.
**5:03**
